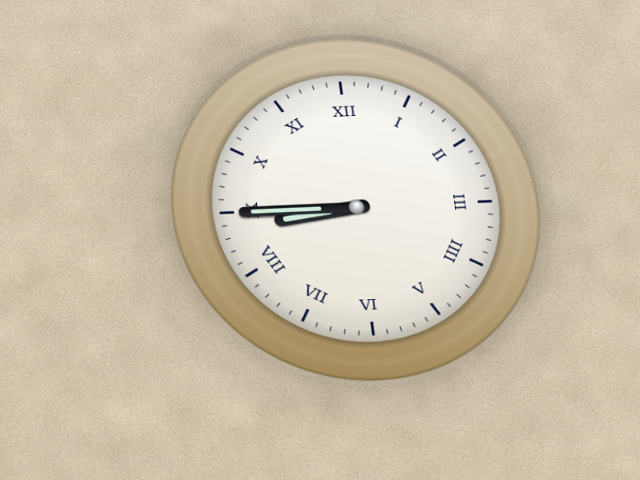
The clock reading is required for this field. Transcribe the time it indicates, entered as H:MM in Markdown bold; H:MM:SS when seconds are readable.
**8:45**
